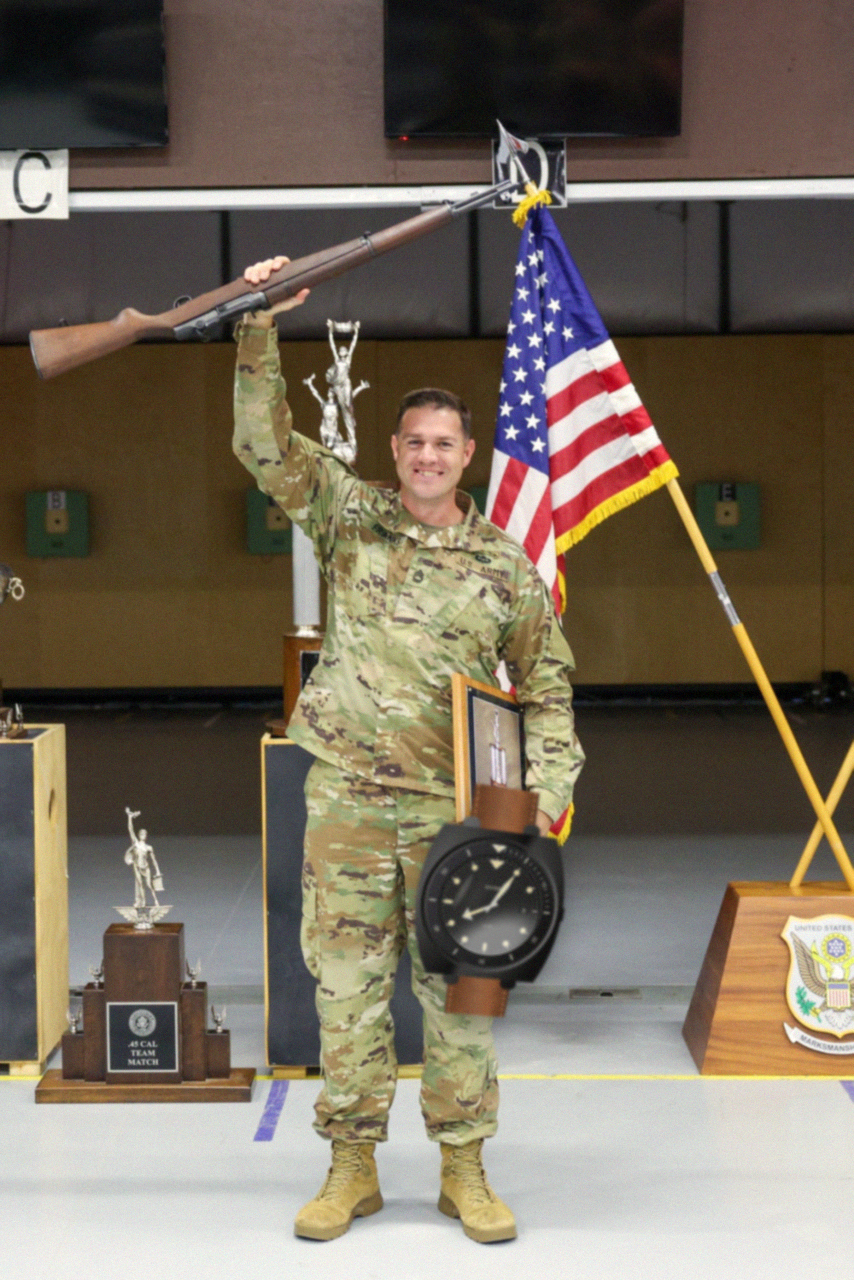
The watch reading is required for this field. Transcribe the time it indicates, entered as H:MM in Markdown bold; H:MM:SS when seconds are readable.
**8:05**
